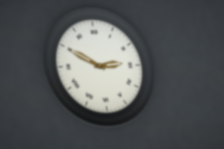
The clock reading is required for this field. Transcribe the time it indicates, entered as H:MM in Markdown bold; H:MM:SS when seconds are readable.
**2:50**
